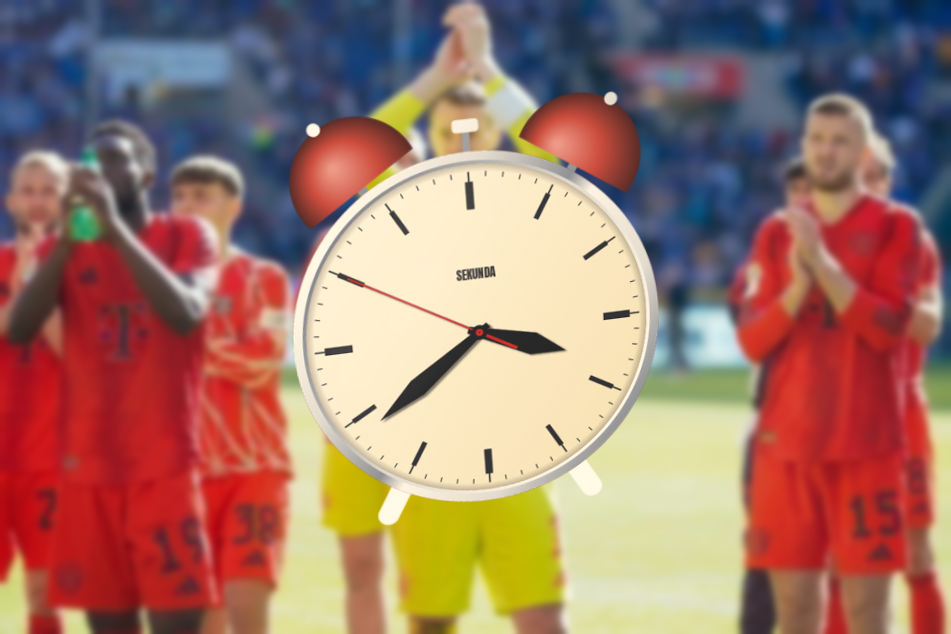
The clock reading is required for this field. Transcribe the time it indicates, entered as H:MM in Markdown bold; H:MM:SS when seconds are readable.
**3:38:50**
